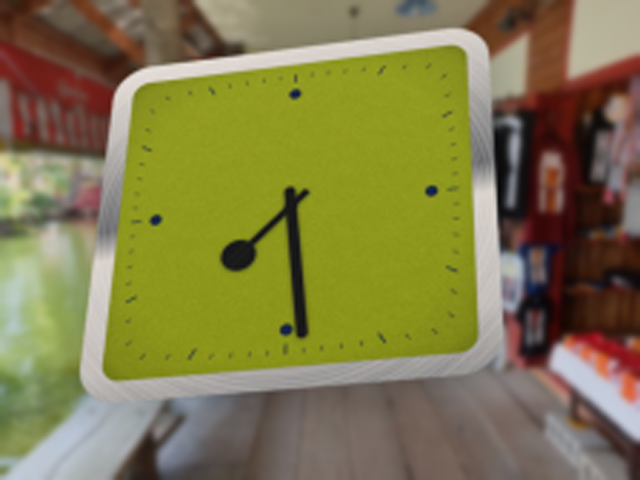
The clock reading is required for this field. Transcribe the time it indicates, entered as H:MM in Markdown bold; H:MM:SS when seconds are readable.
**7:29**
